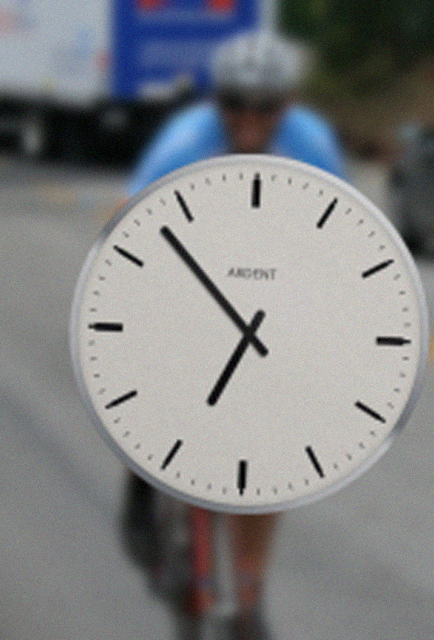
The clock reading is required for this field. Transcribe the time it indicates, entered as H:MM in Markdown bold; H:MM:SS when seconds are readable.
**6:53**
